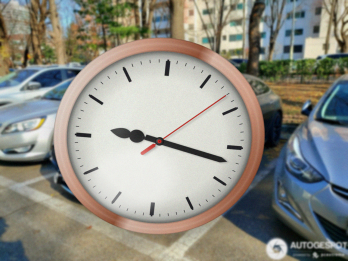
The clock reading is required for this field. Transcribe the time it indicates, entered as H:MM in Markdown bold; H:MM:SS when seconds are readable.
**9:17:08**
